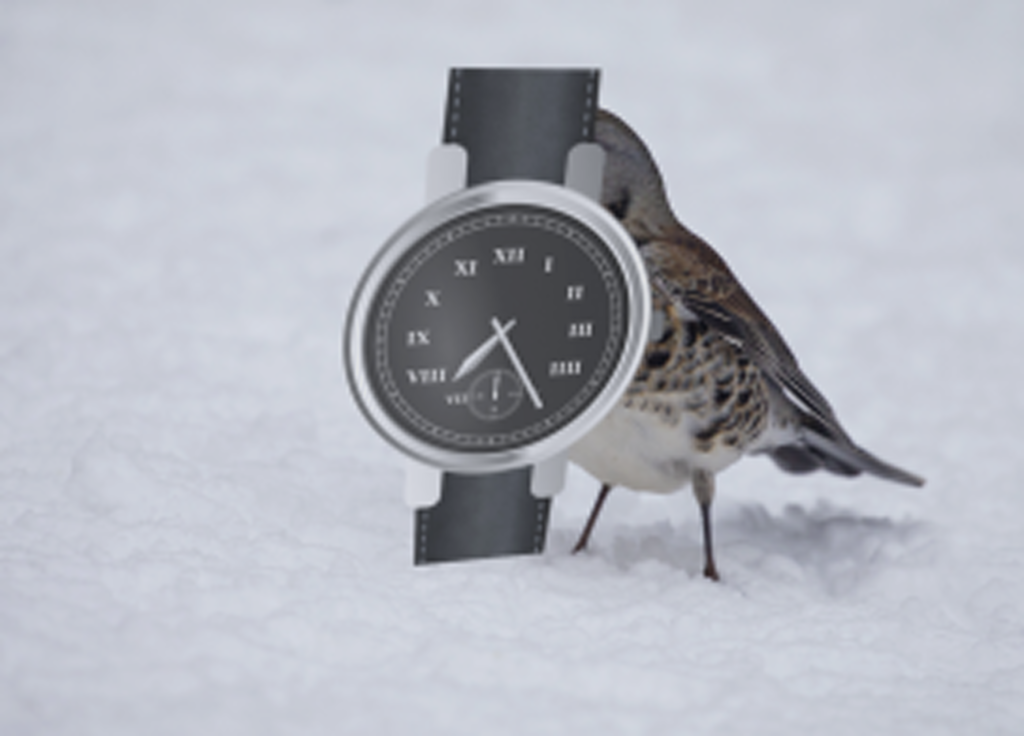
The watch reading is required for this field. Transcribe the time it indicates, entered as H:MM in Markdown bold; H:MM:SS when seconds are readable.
**7:25**
